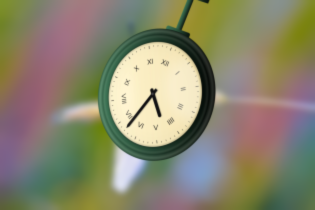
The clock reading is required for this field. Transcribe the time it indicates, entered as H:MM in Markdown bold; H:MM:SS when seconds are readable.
**4:33**
